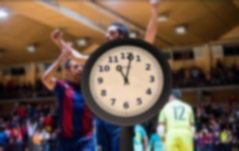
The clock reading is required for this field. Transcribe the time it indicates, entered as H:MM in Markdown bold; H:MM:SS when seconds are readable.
**11:02**
